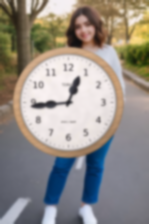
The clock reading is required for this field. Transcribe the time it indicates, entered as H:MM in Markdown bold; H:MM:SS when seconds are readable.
**12:44**
